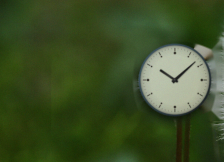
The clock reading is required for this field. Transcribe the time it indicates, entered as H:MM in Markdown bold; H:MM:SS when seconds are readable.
**10:08**
